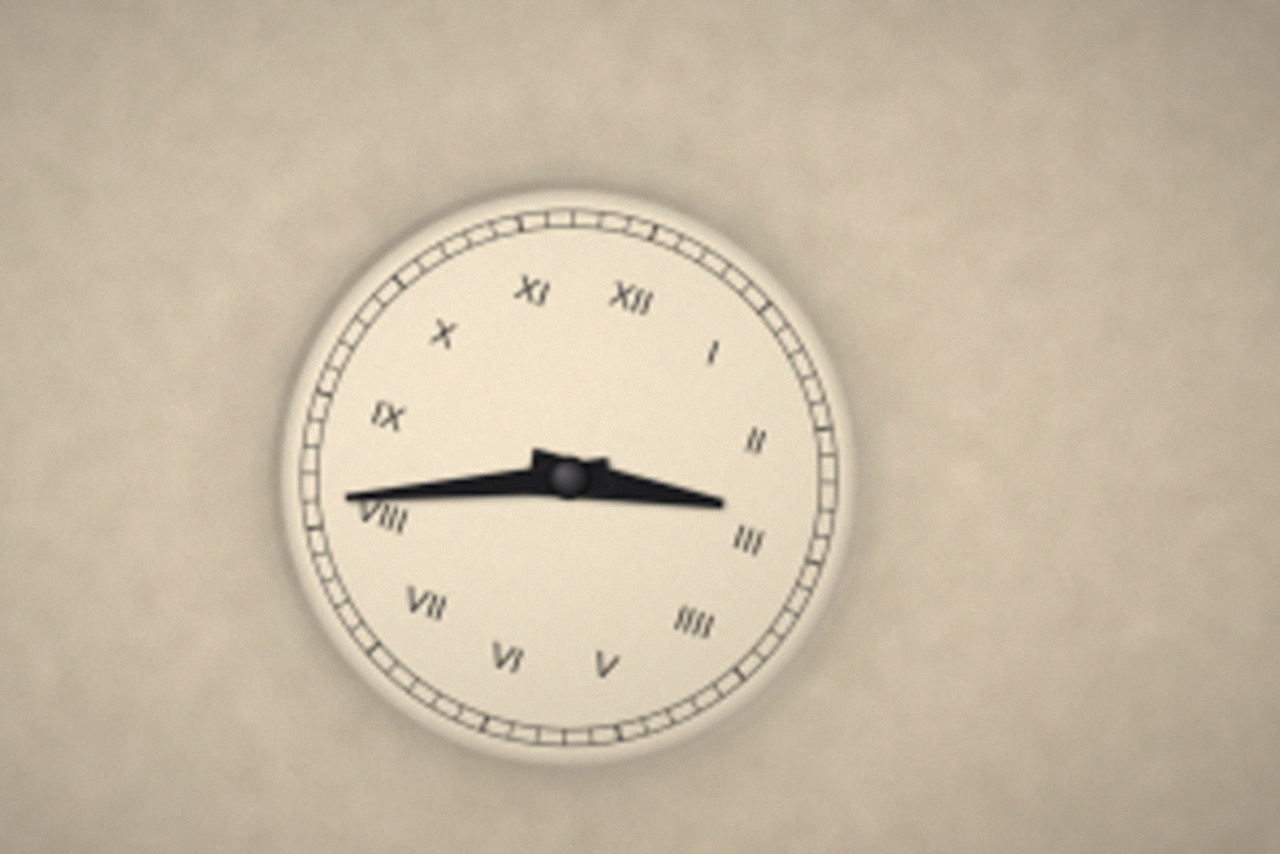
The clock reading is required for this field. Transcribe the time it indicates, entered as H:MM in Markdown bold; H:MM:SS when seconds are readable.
**2:41**
